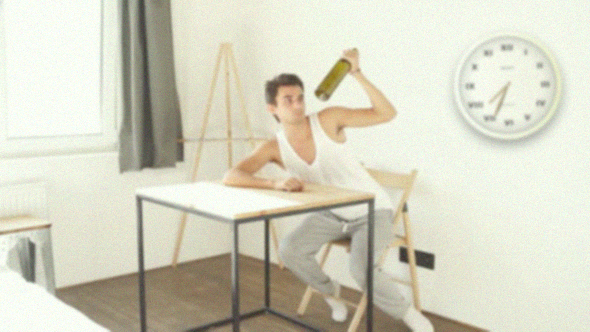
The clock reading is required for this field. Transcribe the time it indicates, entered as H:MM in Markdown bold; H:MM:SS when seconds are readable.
**7:34**
